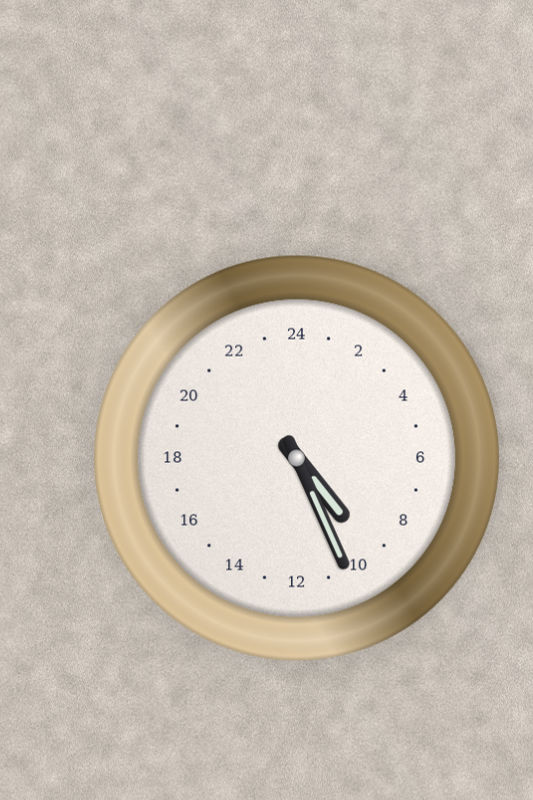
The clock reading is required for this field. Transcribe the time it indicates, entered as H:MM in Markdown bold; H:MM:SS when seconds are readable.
**9:26**
